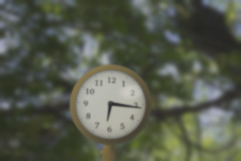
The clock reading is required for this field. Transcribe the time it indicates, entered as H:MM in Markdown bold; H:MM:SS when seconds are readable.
**6:16**
